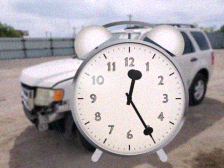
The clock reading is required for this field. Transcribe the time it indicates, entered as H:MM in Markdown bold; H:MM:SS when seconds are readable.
**12:25**
